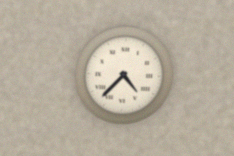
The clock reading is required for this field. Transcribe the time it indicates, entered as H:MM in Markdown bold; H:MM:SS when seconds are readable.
**4:37**
